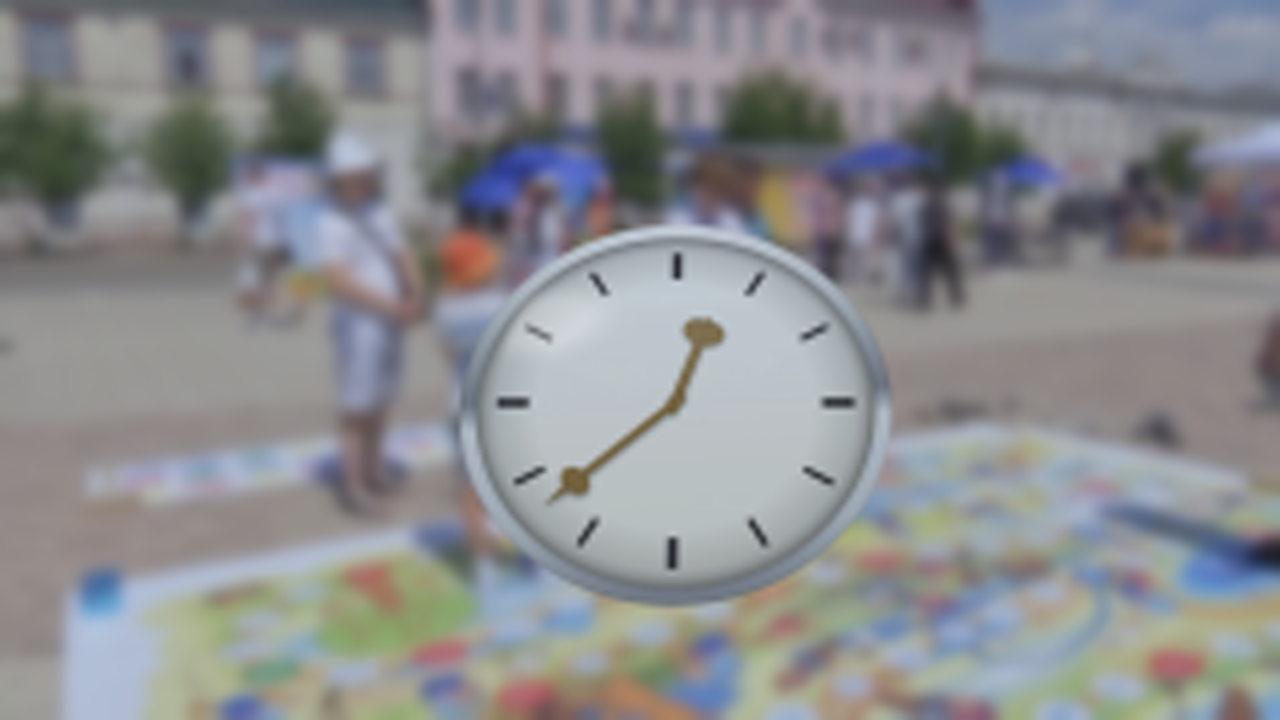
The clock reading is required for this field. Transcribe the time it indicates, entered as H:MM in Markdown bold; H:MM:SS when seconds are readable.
**12:38**
